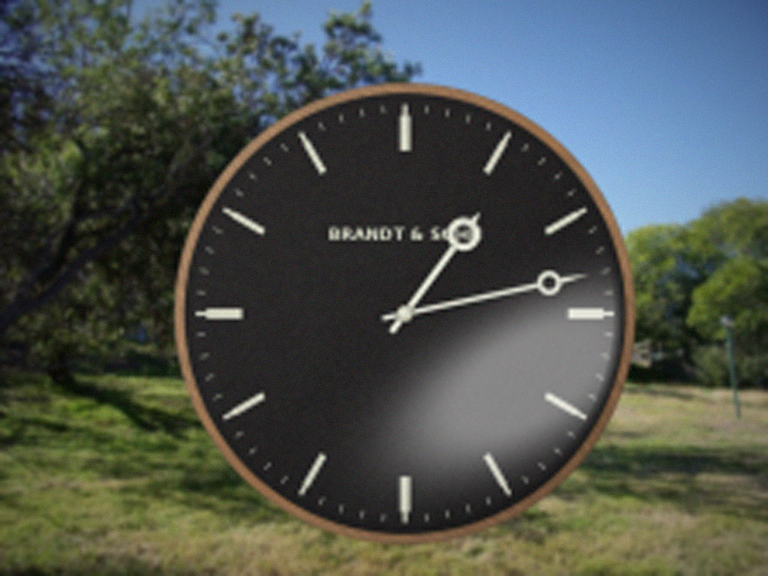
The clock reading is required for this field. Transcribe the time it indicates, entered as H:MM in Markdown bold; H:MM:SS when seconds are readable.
**1:13**
